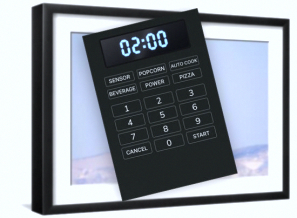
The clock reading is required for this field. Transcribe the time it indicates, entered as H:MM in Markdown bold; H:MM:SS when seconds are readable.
**2:00**
